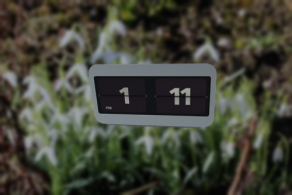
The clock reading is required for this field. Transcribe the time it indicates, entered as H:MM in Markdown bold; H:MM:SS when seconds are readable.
**1:11**
